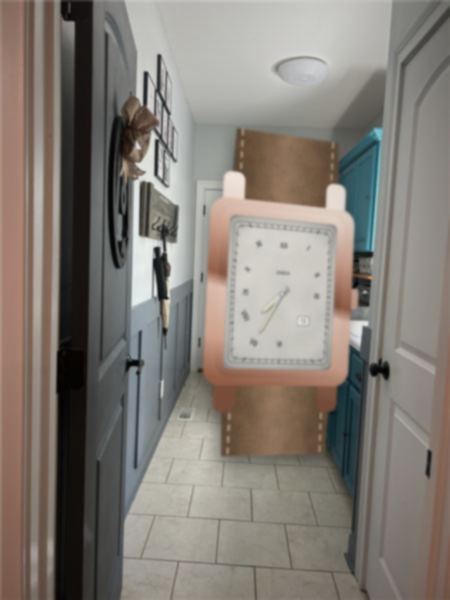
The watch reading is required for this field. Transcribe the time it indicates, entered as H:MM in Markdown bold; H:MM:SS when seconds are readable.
**7:35**
